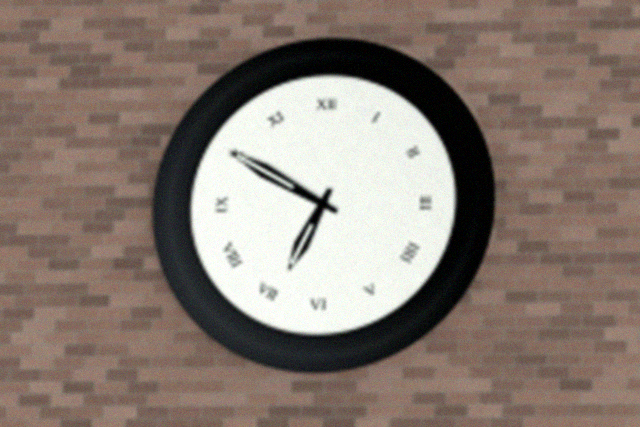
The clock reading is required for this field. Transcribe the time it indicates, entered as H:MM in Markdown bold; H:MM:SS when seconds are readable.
**6:50**
